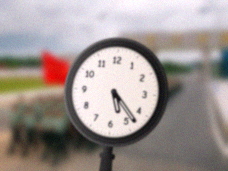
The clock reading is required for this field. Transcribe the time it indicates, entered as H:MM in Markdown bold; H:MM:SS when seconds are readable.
**5:23**
